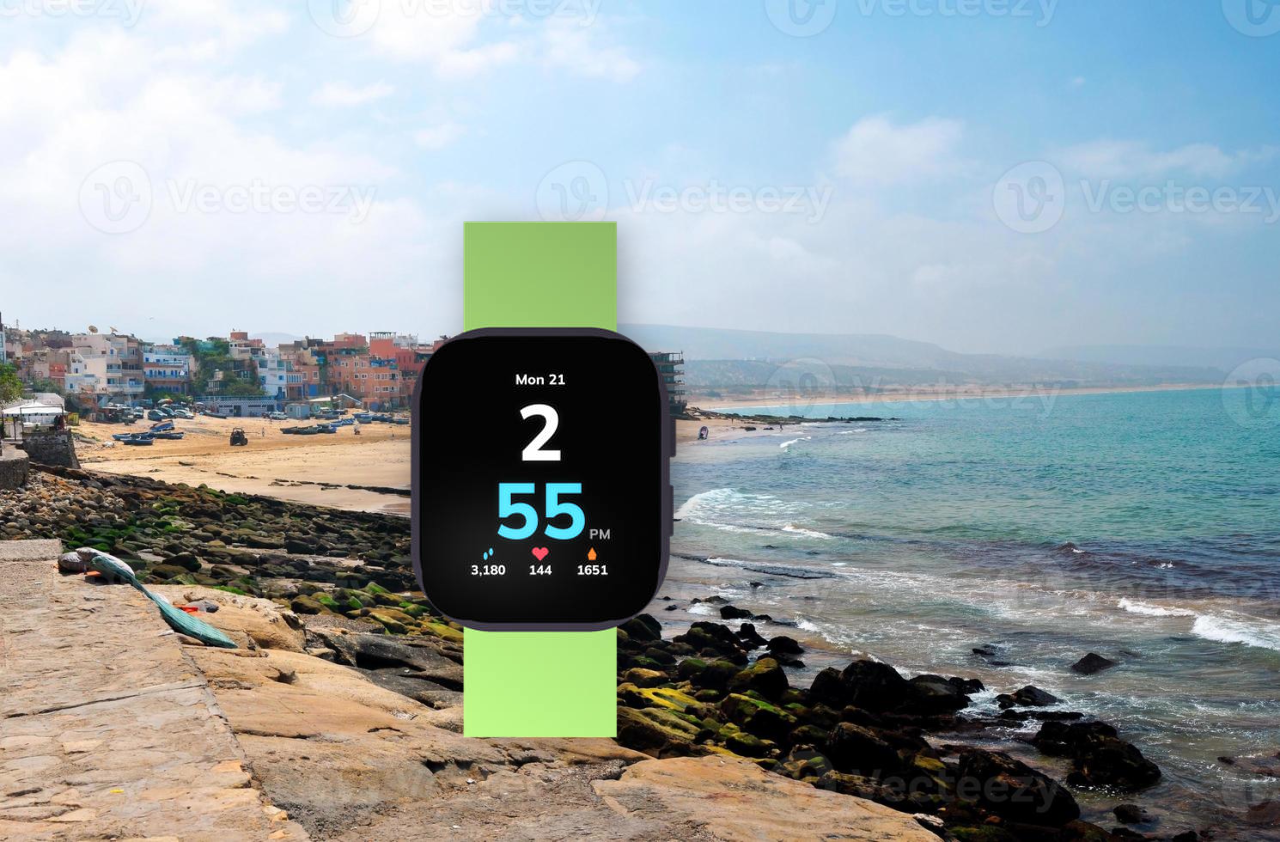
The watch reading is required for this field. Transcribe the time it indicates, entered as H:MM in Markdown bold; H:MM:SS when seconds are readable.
**2:55**
